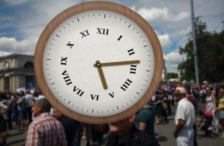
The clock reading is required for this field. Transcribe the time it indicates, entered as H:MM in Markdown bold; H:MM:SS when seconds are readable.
**5:13**
